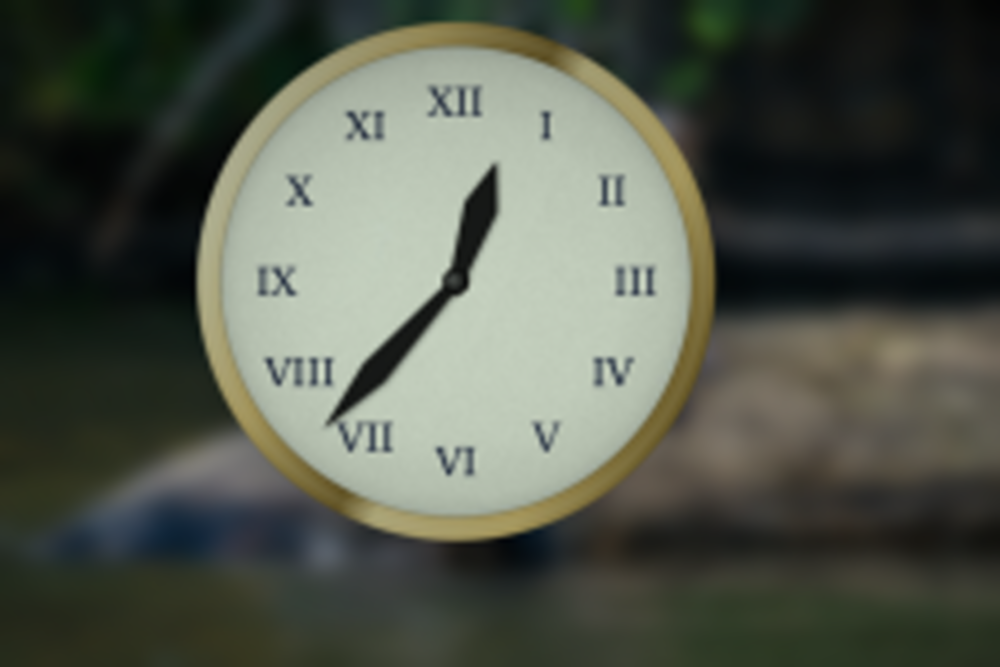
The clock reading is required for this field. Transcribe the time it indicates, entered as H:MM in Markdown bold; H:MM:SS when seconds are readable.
**12:37**
